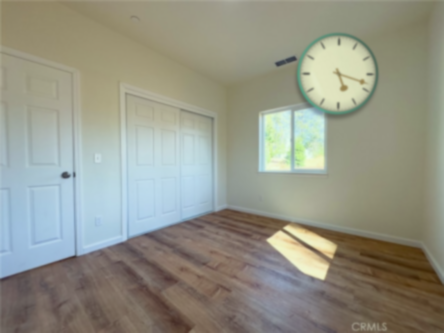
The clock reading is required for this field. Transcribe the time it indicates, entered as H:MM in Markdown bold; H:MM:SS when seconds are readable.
**5:18**
